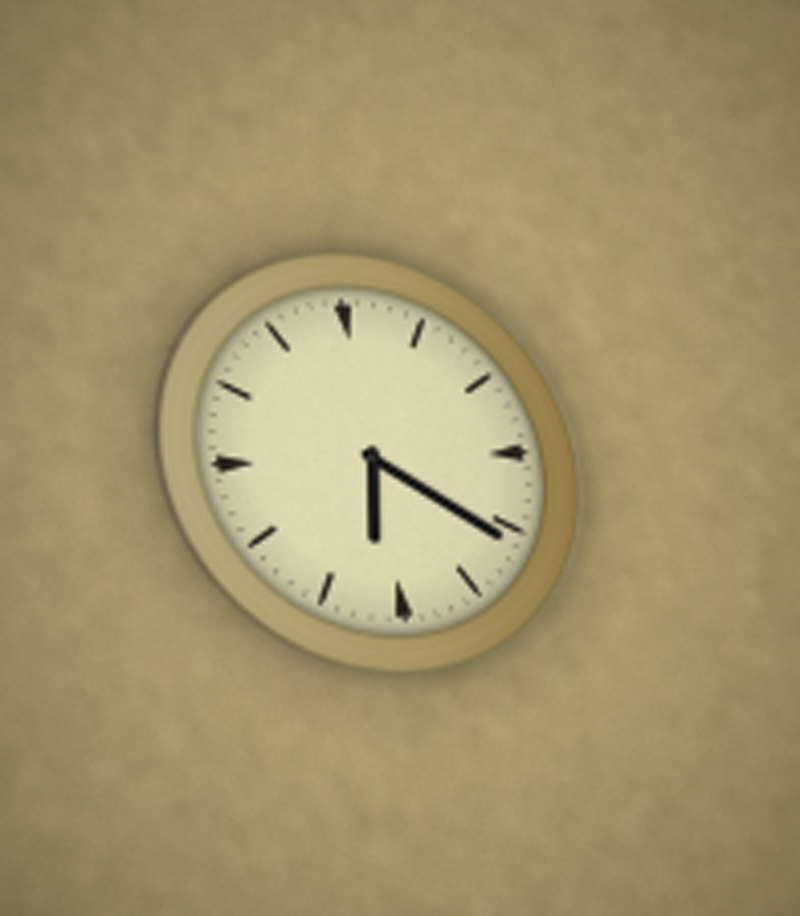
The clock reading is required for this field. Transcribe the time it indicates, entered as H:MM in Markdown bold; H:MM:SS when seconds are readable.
**6:21**
